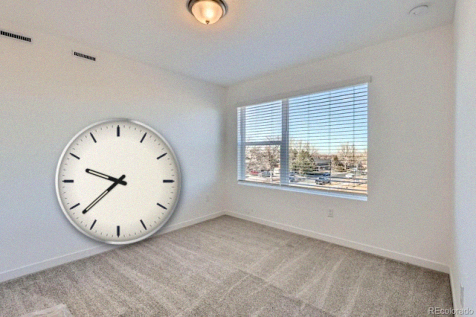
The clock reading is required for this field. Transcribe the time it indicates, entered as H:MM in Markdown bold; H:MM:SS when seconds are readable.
**9:38**
